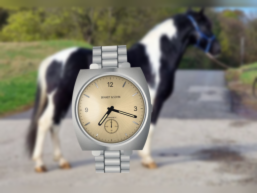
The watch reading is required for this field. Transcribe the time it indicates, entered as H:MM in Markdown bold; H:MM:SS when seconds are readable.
**7:18**
